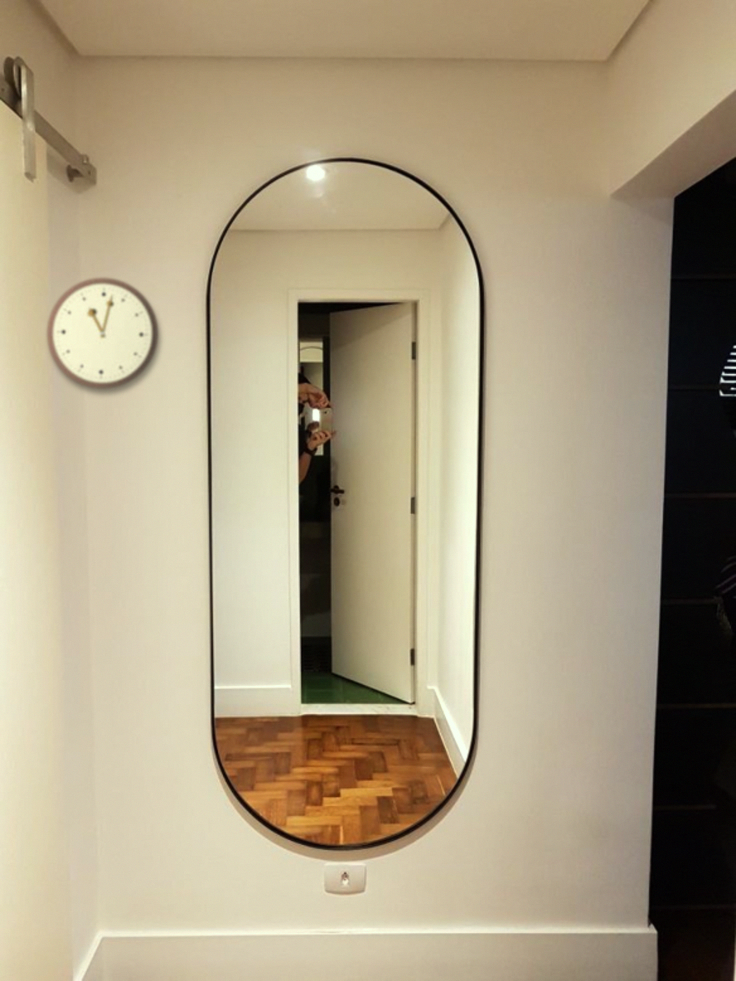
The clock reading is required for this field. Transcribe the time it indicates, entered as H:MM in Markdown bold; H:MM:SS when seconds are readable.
**11:02**
